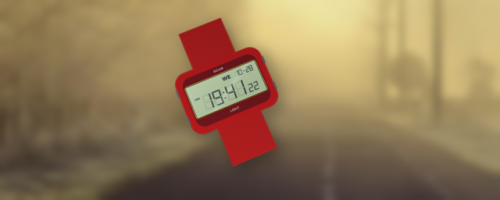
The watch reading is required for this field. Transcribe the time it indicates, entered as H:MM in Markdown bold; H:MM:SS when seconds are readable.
**19:41:22**
